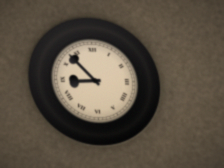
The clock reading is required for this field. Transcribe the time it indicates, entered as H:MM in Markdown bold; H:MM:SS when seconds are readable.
**8:53**
